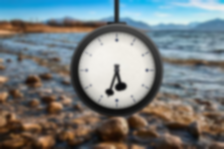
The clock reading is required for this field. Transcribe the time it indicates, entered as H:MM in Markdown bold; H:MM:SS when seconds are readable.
**5:33**
